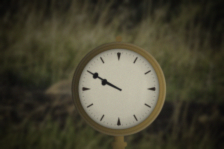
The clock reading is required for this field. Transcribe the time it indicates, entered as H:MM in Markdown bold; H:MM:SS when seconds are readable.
**9:50**
